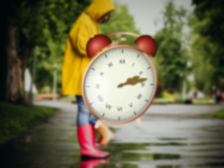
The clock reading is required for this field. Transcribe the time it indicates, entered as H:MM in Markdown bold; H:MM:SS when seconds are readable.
**2:13**
